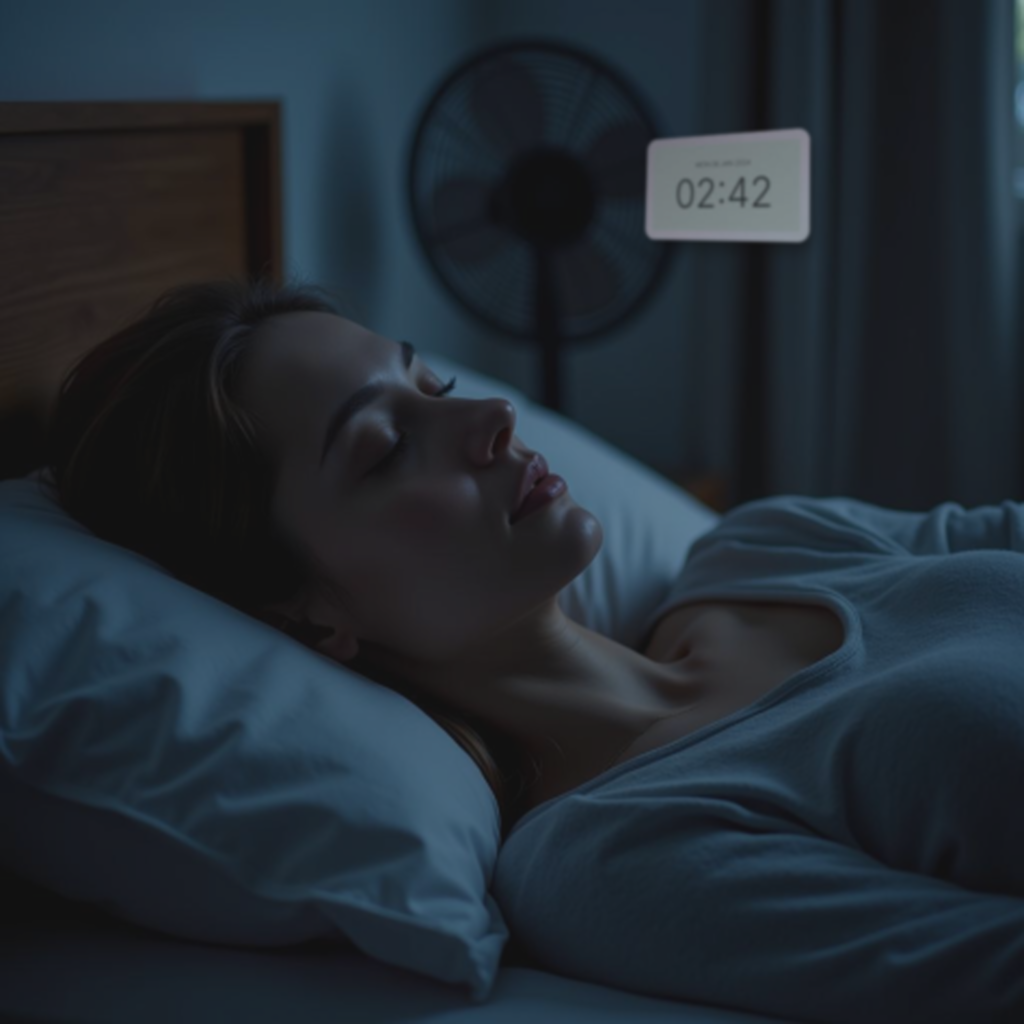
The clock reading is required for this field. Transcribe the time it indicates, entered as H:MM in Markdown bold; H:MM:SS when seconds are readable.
**2:42**
